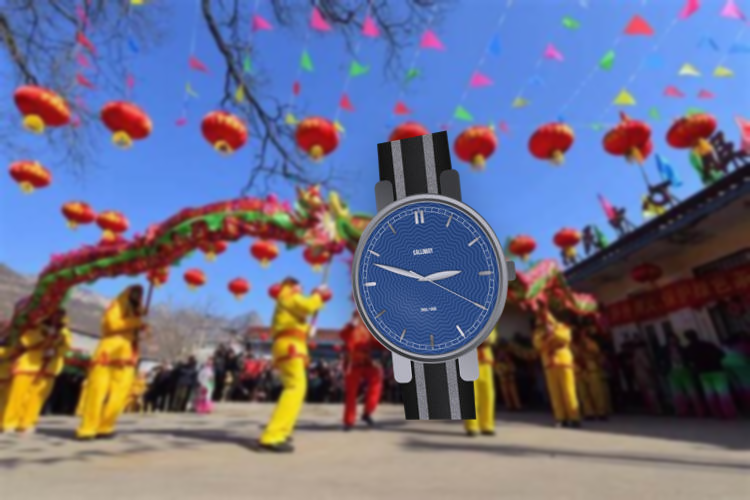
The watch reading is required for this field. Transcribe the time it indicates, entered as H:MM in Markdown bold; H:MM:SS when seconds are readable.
**2:48:20**
